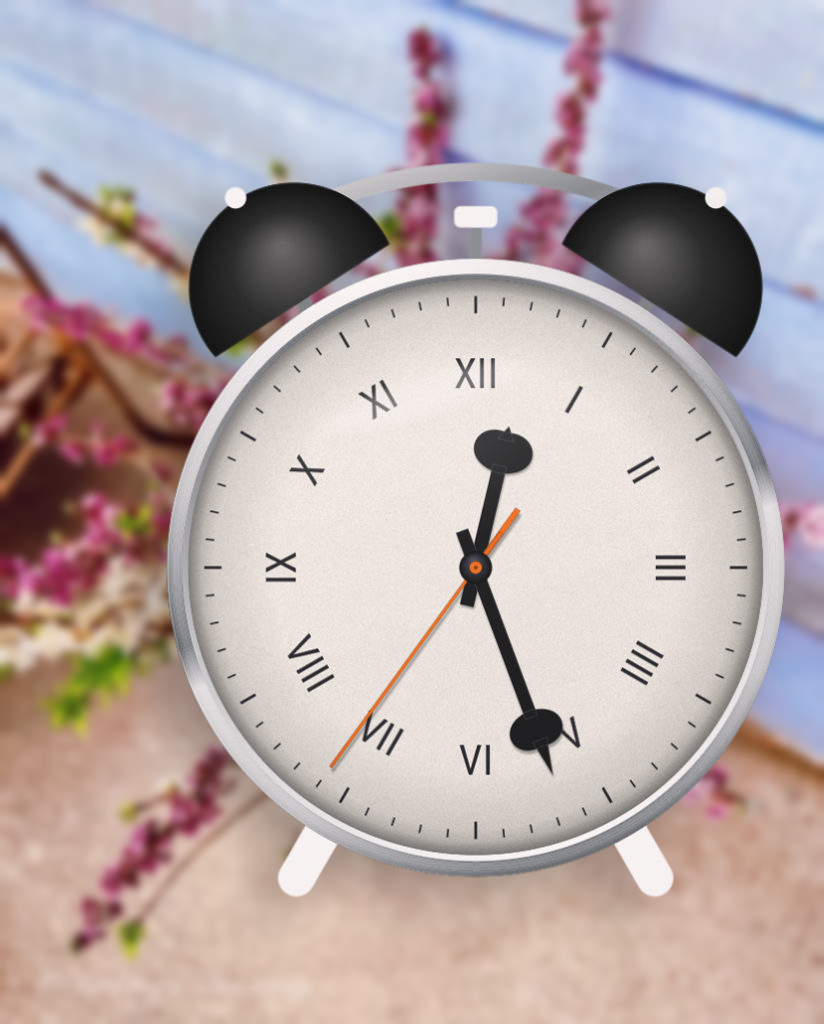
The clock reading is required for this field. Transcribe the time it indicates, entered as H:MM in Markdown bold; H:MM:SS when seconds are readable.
**12:26:36**
